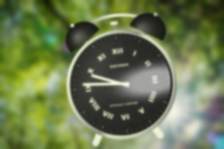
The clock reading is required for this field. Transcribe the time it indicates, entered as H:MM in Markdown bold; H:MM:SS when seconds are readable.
**9:46**
